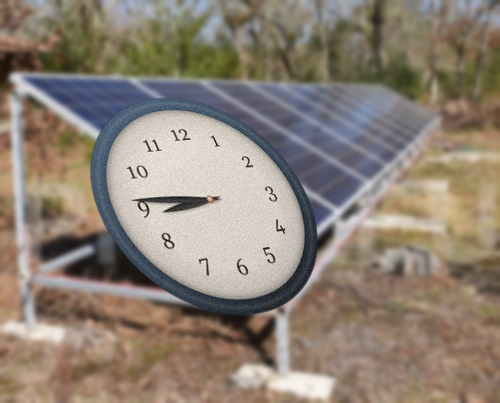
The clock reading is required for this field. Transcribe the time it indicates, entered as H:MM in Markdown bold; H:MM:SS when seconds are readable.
**8:46**
